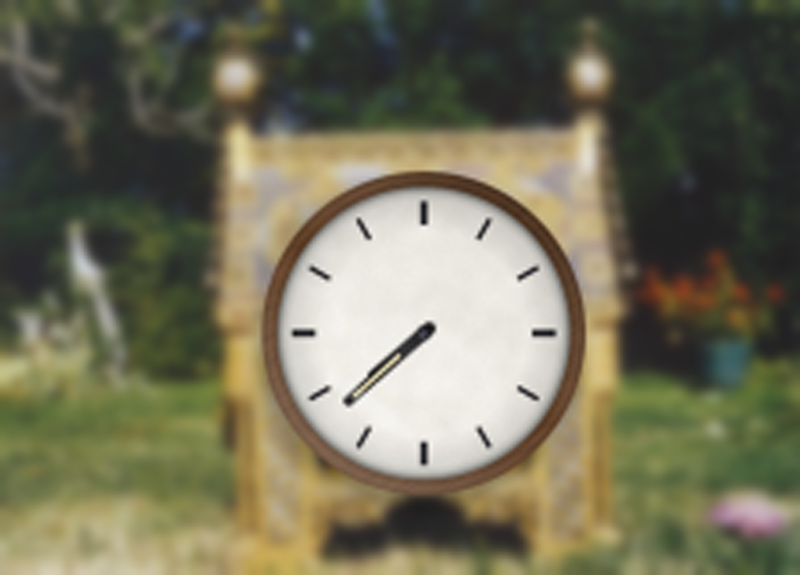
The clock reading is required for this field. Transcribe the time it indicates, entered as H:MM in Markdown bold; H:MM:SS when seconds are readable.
**7:38**
